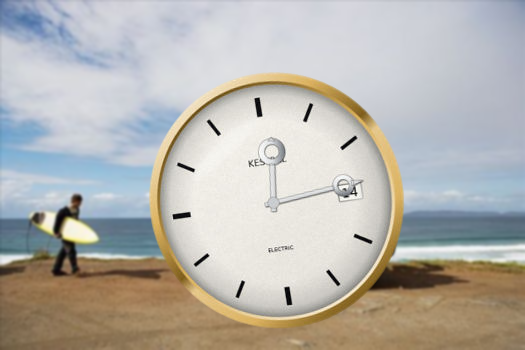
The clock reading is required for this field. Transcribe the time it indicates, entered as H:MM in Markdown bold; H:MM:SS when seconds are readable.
**12:14**
